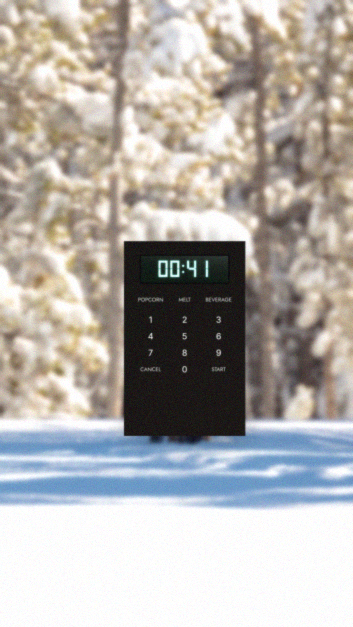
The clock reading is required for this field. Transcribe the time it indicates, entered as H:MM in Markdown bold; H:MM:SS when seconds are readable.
**0:41**
